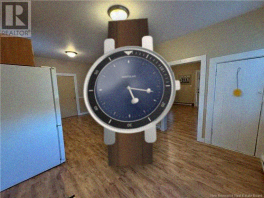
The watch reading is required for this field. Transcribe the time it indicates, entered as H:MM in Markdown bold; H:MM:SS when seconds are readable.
**5:17**
